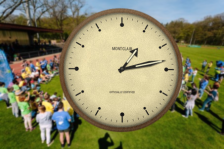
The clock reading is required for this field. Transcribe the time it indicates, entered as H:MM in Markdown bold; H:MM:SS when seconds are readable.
**1:13**
